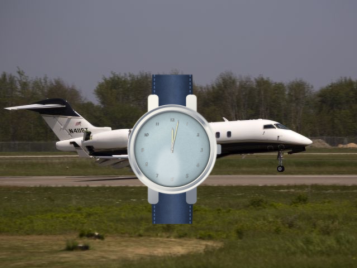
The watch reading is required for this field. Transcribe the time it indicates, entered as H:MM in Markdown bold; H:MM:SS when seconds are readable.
**12:02**
